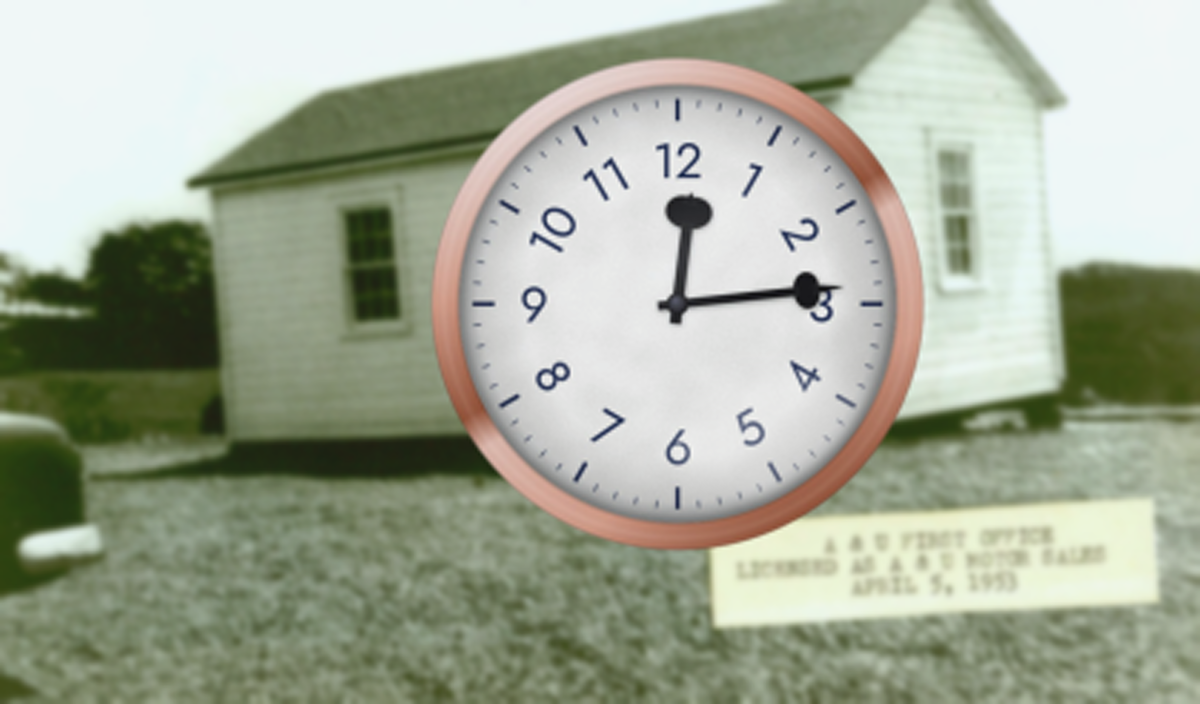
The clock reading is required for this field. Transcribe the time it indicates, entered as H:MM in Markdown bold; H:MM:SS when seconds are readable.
**12:14**
